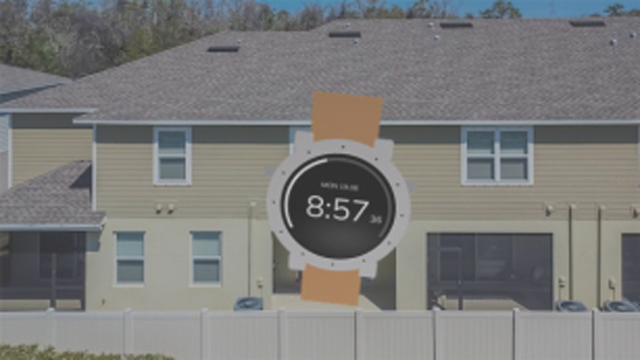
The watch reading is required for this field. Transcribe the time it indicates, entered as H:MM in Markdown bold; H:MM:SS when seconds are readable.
**8:57**
